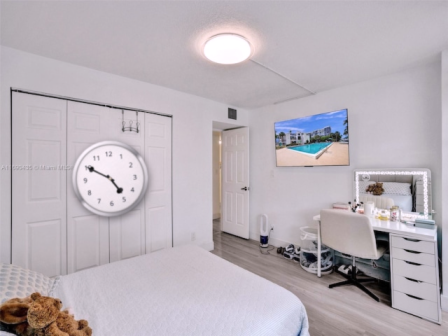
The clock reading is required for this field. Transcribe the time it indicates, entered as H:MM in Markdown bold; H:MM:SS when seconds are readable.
**4:50**
